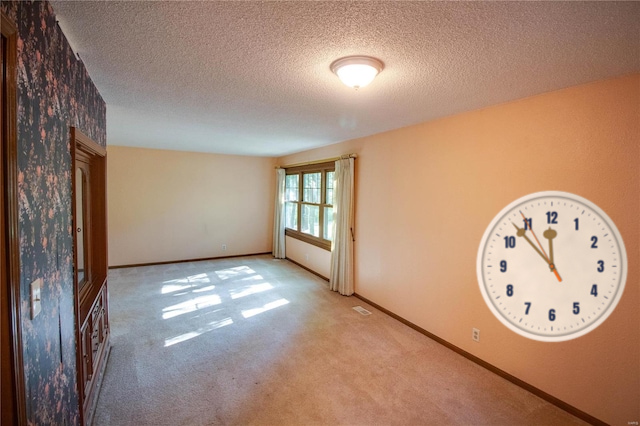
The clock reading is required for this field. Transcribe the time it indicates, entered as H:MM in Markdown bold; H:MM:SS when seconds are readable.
**11:52:55**
